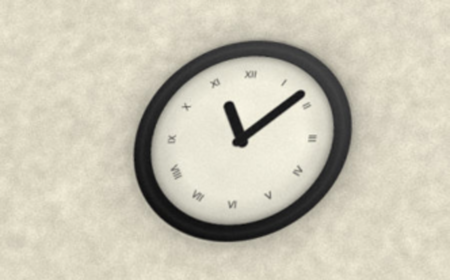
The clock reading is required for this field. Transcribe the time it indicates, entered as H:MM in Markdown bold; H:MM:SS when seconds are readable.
**11:08**
